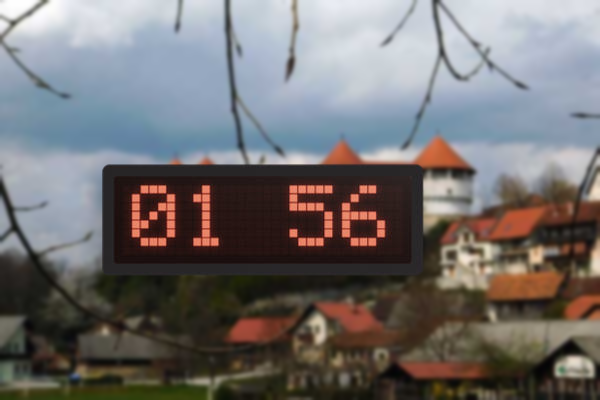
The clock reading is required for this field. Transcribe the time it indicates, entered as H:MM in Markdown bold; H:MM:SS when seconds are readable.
**1:56**
